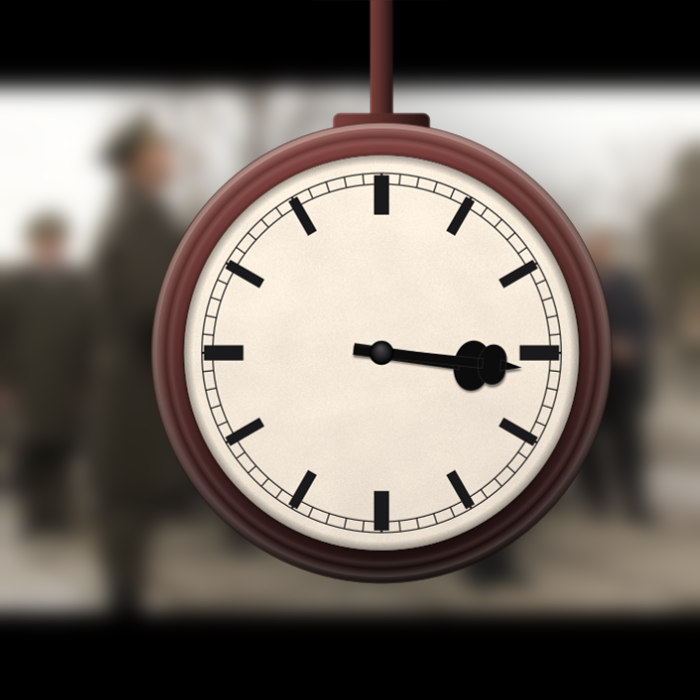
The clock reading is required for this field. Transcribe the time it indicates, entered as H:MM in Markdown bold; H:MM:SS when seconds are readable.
**3:16**
